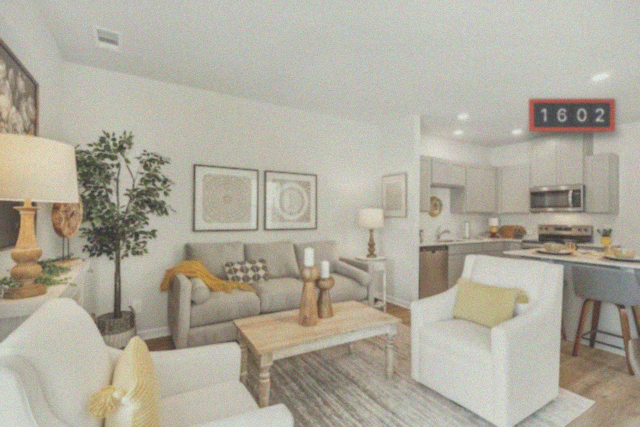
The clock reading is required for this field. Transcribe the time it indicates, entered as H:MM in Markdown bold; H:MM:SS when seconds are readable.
**16:02**
